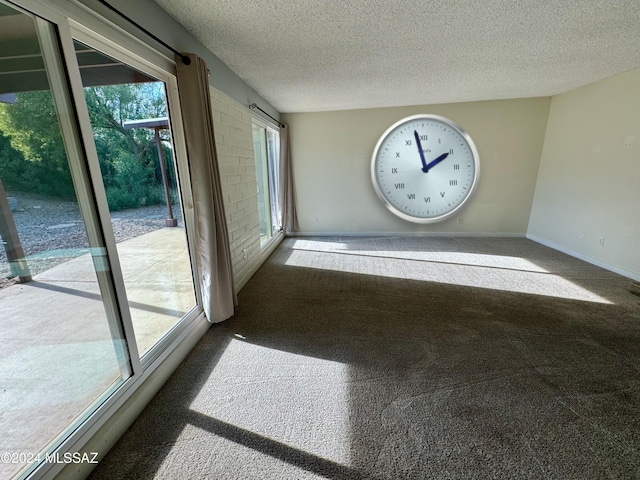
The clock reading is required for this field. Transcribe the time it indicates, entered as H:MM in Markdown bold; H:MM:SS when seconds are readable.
**1:58**
